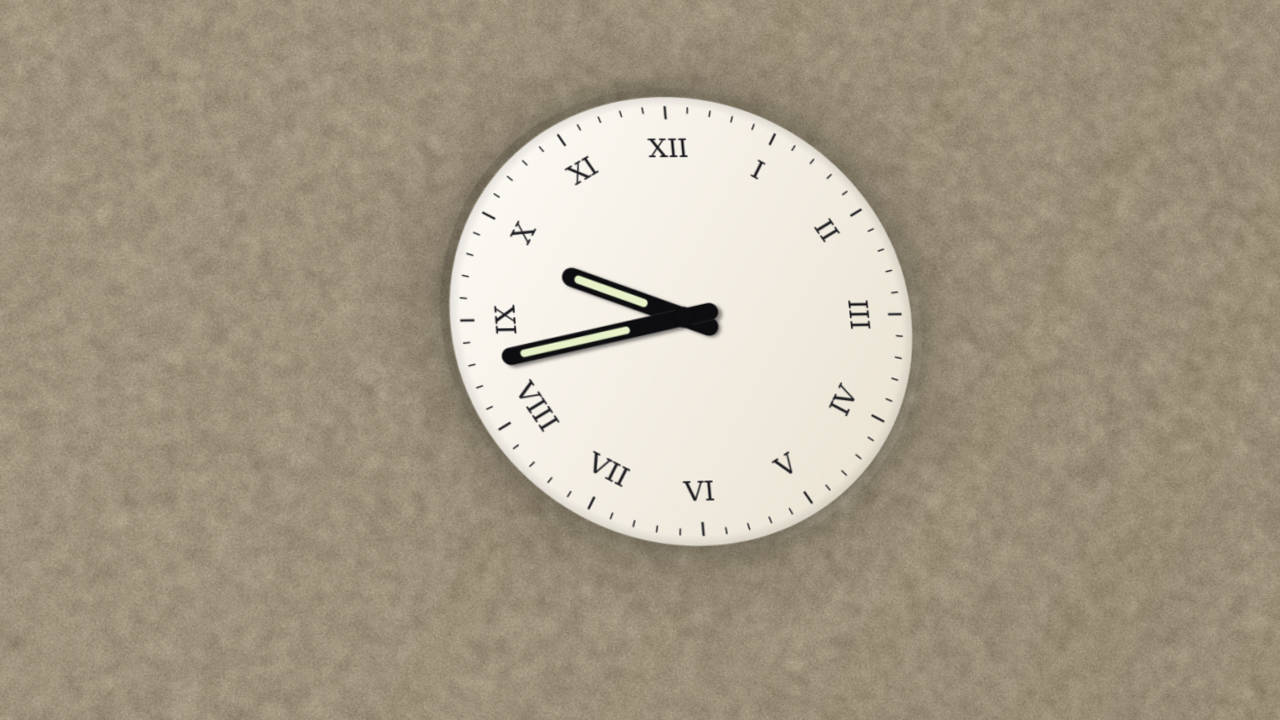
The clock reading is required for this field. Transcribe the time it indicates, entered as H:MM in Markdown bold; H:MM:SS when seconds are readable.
**9:43**
